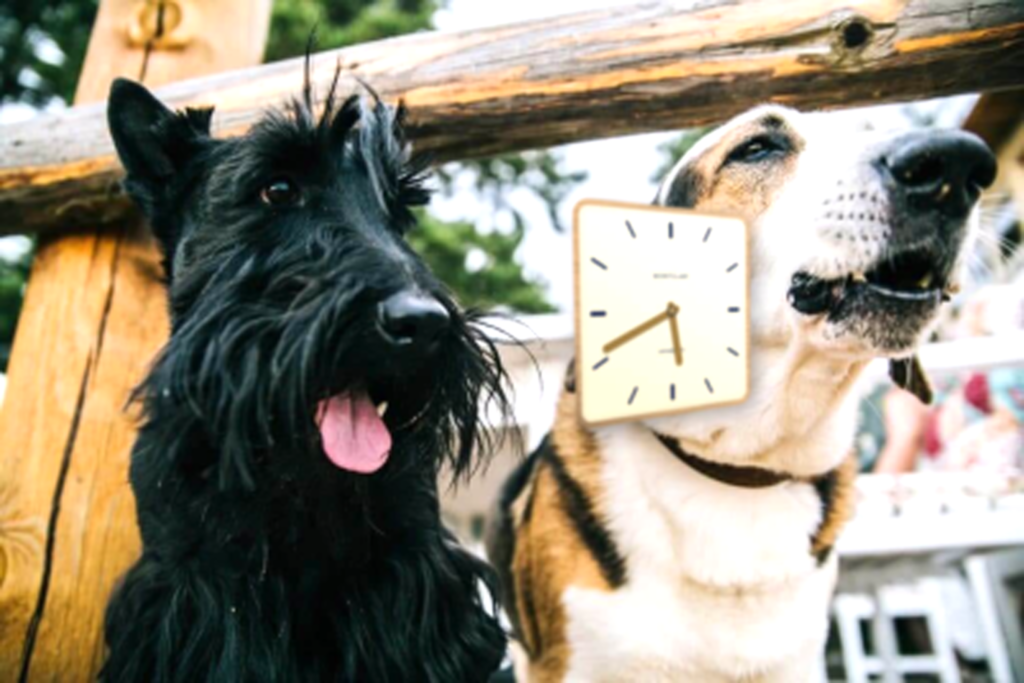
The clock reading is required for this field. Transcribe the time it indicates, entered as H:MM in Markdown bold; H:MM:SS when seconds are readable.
**5:41**
